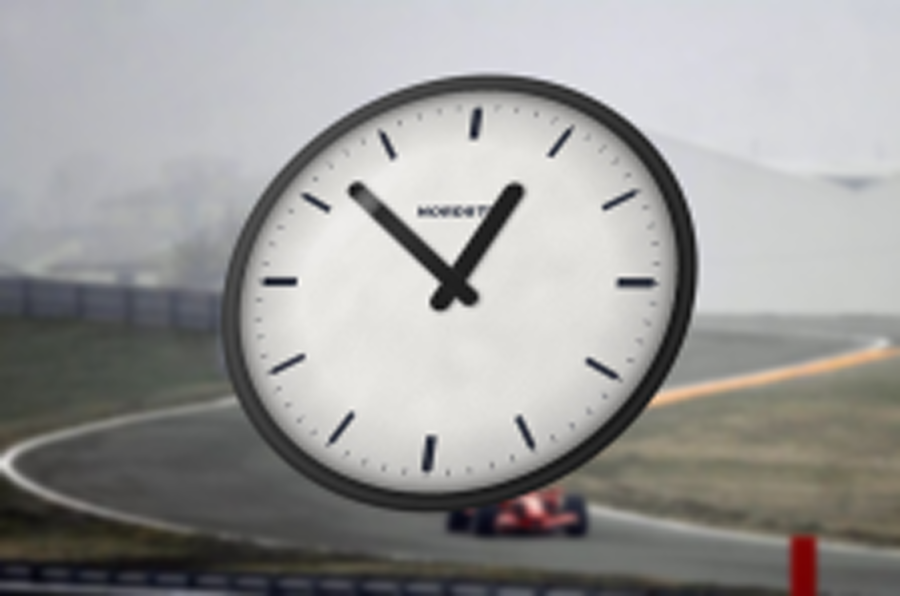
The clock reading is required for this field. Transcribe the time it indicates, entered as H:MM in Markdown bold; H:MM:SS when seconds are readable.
**12:52**
